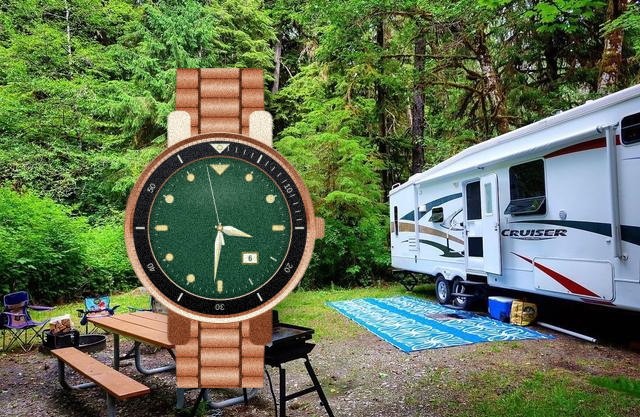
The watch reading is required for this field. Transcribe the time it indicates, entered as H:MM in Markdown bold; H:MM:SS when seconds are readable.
**3:30:58**
